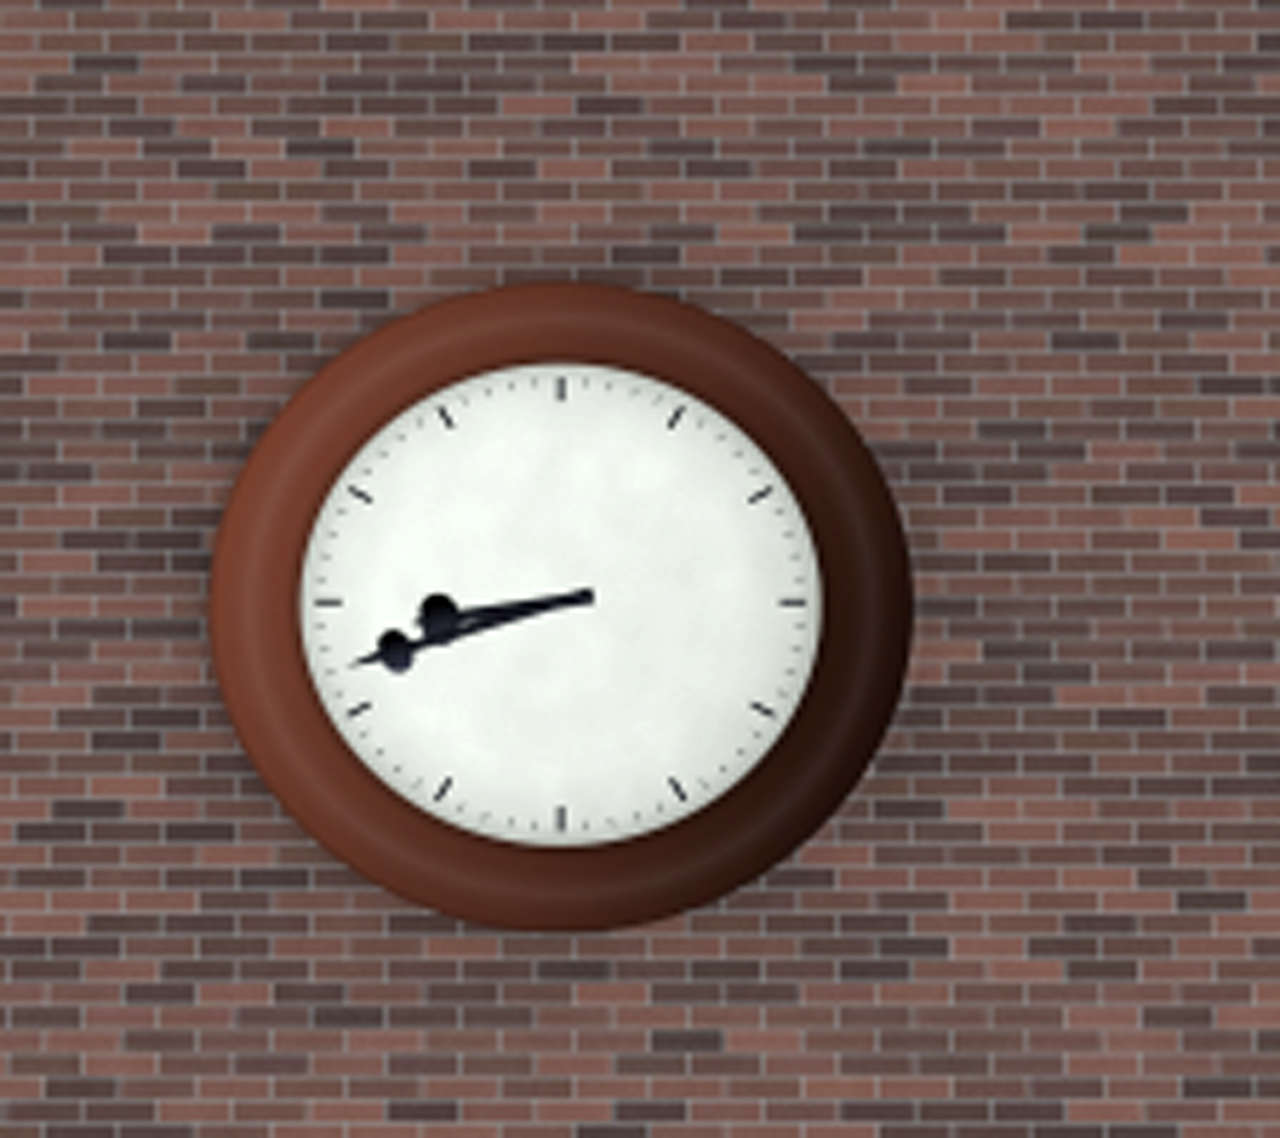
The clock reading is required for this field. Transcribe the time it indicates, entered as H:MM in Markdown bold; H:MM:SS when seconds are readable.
**8:42**
